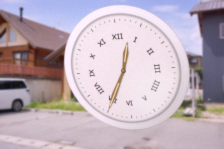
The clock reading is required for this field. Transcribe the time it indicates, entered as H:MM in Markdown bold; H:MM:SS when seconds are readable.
**12:35**
